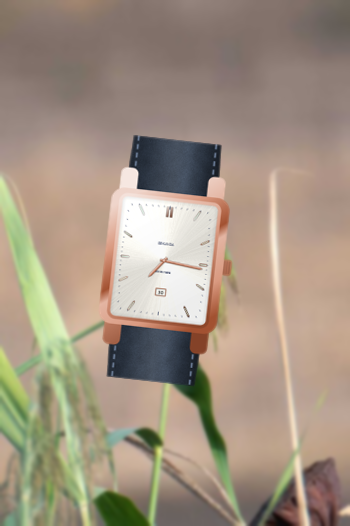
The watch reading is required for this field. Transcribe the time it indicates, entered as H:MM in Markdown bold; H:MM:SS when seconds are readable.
**7:16**
